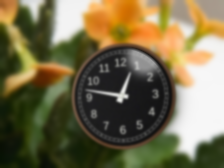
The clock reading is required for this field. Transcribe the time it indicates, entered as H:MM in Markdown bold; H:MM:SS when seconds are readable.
**12:47**
